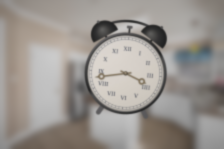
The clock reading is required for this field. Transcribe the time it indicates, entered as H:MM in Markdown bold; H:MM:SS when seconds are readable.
**3:43**
